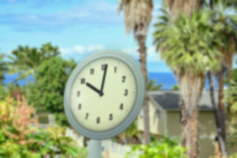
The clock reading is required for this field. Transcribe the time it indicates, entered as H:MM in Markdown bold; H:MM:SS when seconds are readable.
**10:01**
